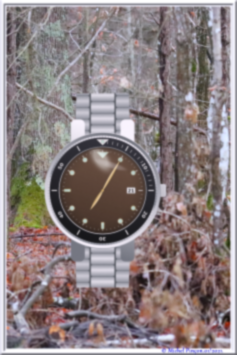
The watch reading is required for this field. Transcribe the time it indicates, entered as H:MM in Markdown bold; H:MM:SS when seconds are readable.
**7:05**
